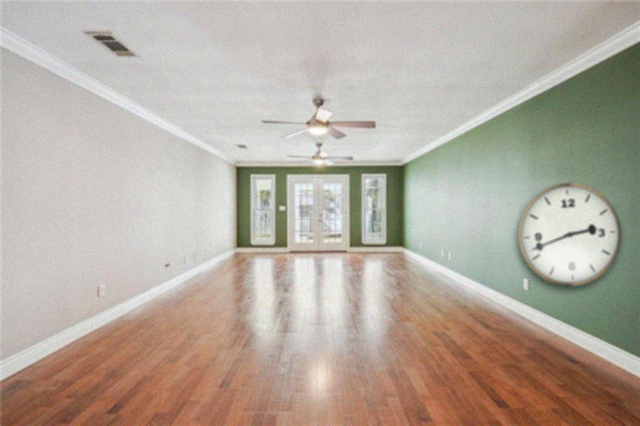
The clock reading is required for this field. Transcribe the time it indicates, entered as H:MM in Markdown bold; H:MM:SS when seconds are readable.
**2:42**
